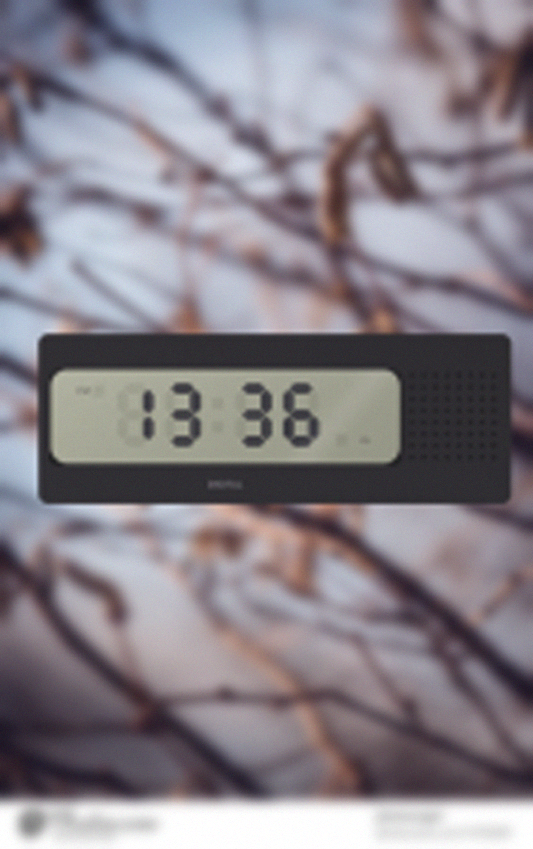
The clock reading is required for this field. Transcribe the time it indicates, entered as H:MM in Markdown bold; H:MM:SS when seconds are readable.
**13:36**
